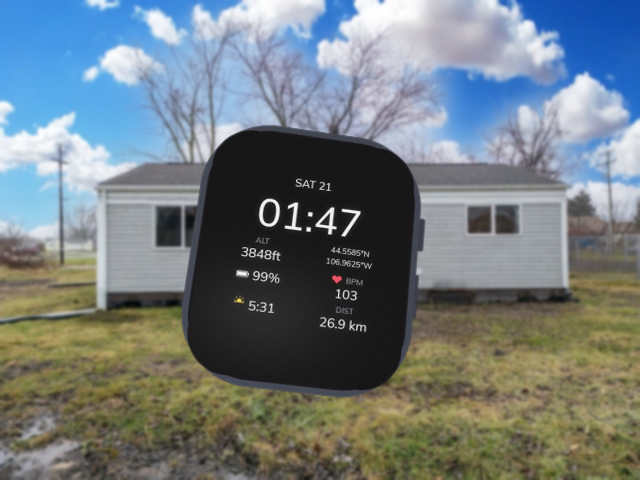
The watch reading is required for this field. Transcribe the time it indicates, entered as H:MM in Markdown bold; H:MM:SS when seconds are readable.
**1:47**
